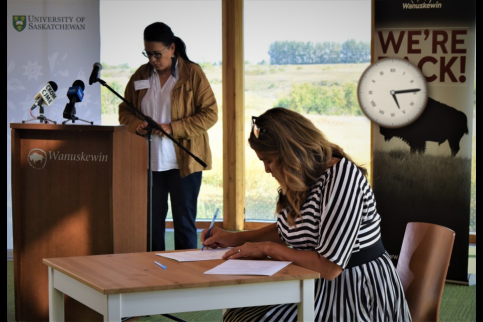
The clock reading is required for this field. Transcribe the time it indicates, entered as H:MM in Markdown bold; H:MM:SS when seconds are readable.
**5:14**
